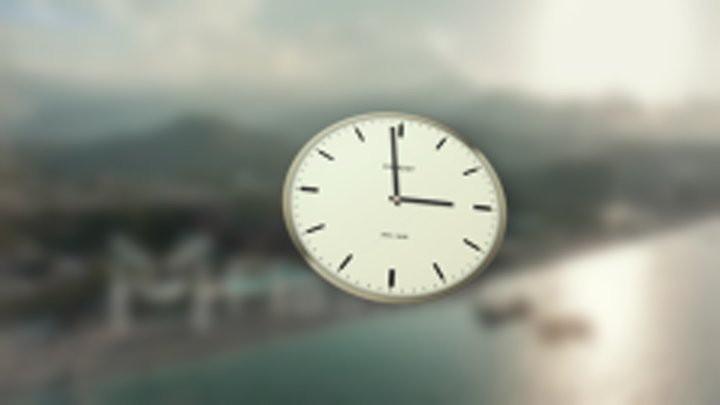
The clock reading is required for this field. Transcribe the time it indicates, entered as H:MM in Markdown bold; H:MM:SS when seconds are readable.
**2:59**
